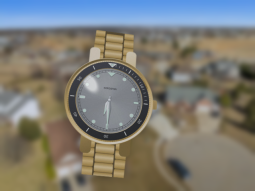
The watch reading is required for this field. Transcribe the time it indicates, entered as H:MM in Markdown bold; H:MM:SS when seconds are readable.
**6:30**
